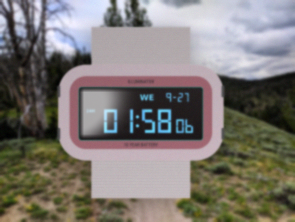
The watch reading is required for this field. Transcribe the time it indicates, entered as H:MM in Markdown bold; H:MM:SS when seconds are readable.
**1:58:06**
